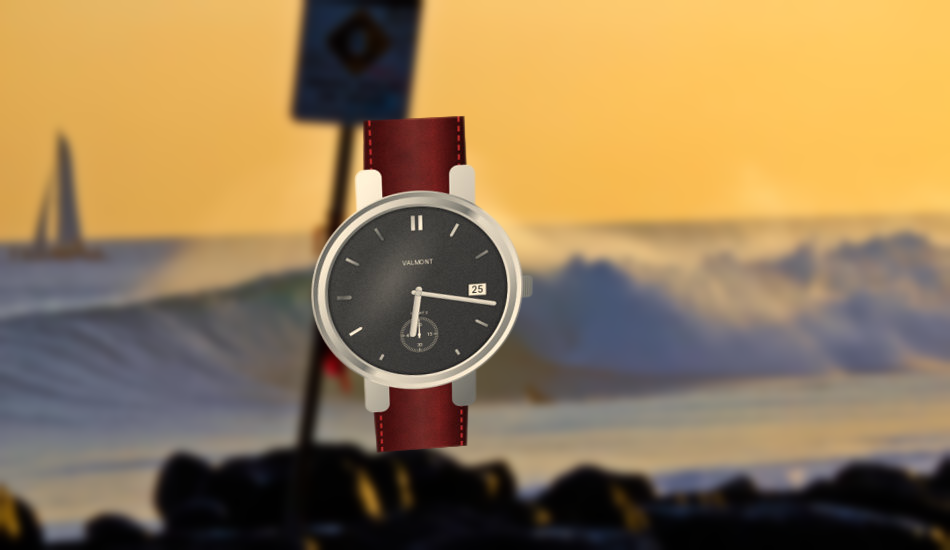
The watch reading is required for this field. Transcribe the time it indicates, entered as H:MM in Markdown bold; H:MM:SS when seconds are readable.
**6:17**
